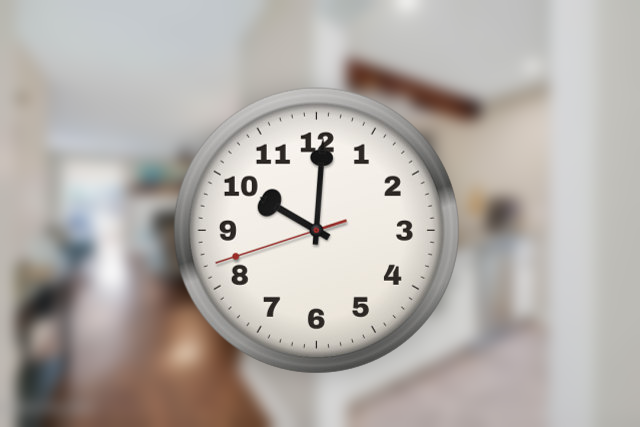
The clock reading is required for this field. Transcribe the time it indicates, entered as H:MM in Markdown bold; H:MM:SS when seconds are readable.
**10:00:42**
